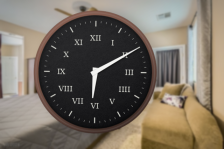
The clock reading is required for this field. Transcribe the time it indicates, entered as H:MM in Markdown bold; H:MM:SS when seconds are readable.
**6:10**
